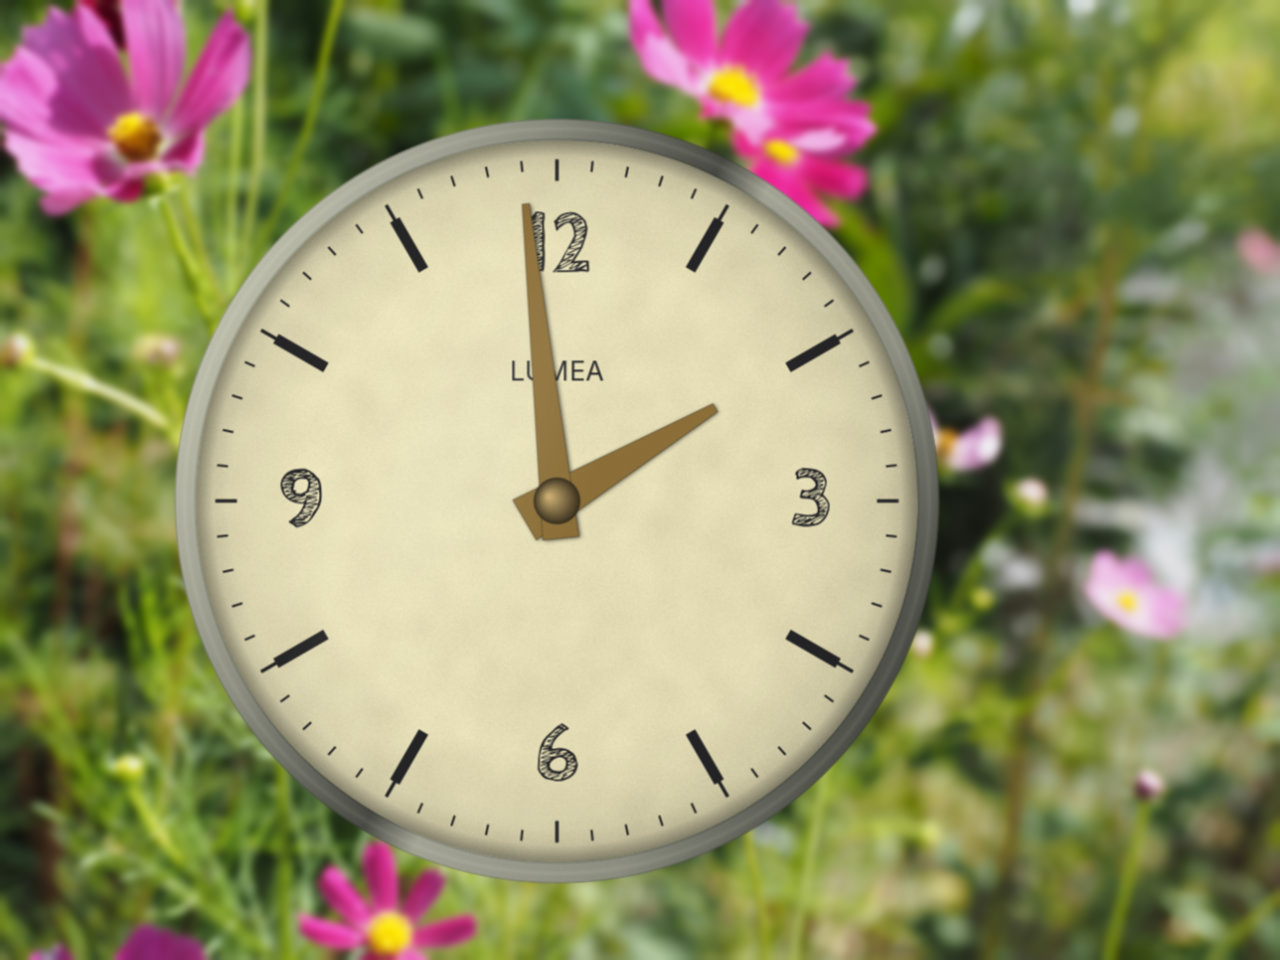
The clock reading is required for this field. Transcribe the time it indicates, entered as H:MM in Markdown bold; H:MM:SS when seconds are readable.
**1:59**
